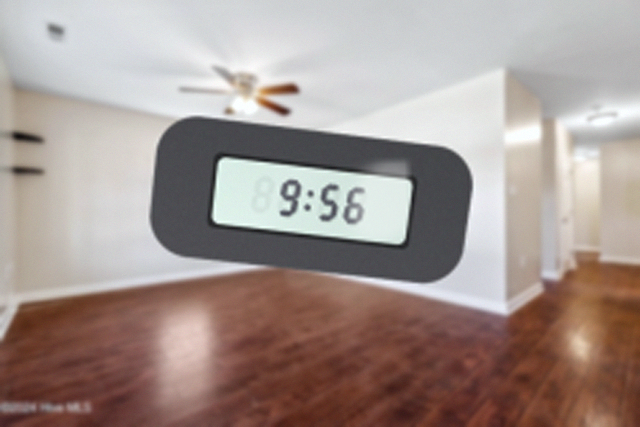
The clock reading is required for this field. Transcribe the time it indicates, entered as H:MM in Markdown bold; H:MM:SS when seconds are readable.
**9:56**
